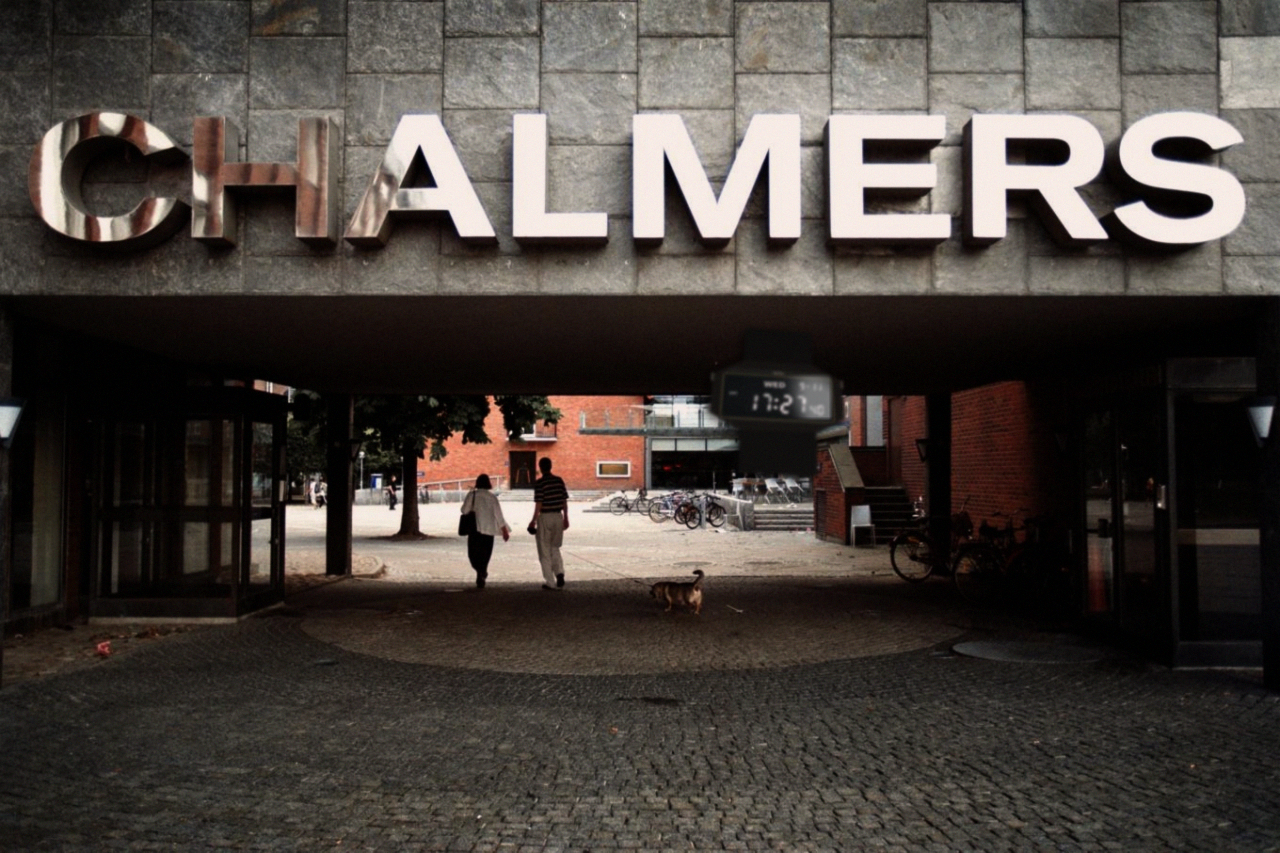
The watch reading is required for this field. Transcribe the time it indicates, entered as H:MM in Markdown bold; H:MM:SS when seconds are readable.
**17:27**
